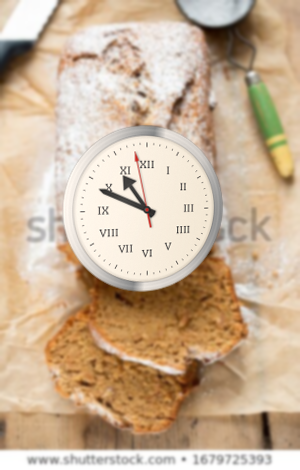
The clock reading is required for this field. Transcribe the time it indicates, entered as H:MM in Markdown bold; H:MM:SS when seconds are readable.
**10:48:58**
